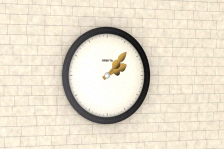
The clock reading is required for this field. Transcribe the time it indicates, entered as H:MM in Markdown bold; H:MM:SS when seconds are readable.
**2:07**
